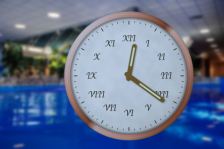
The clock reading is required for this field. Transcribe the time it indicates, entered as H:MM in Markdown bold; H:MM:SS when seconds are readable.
**12:21**
